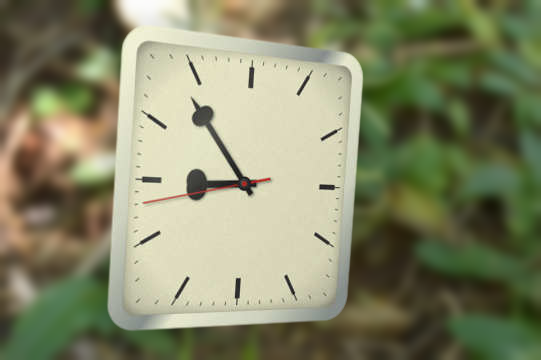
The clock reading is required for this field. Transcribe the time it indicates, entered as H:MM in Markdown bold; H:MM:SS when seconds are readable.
**8:53:43**
